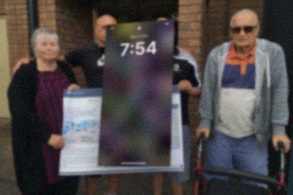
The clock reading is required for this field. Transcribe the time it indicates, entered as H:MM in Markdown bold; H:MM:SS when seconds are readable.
**7:54**
